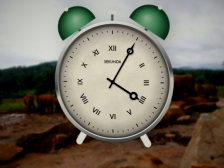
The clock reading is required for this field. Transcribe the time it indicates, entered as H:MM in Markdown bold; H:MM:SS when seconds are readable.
**4:05**
